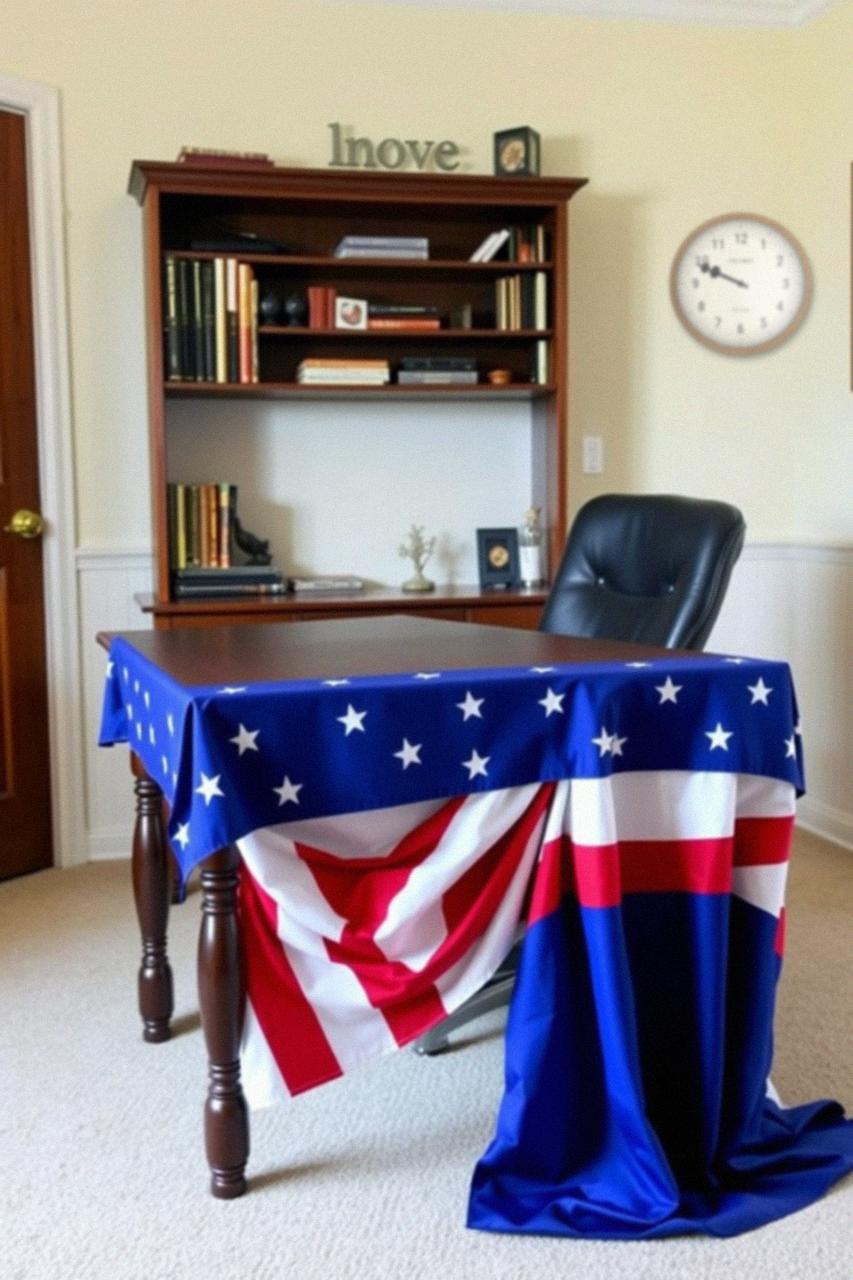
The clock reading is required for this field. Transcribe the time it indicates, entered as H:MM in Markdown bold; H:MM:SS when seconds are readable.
**9:49**
